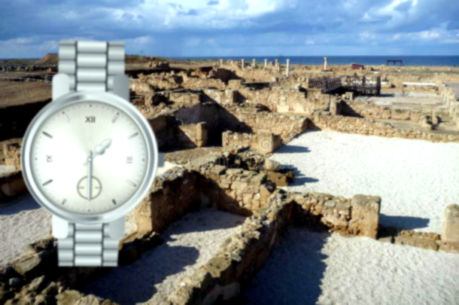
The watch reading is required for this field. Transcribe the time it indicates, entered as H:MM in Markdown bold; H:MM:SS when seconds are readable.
**1:30**
